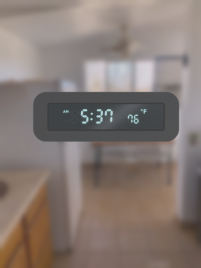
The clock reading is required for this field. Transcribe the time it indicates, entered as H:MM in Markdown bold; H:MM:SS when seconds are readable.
**5:37**
